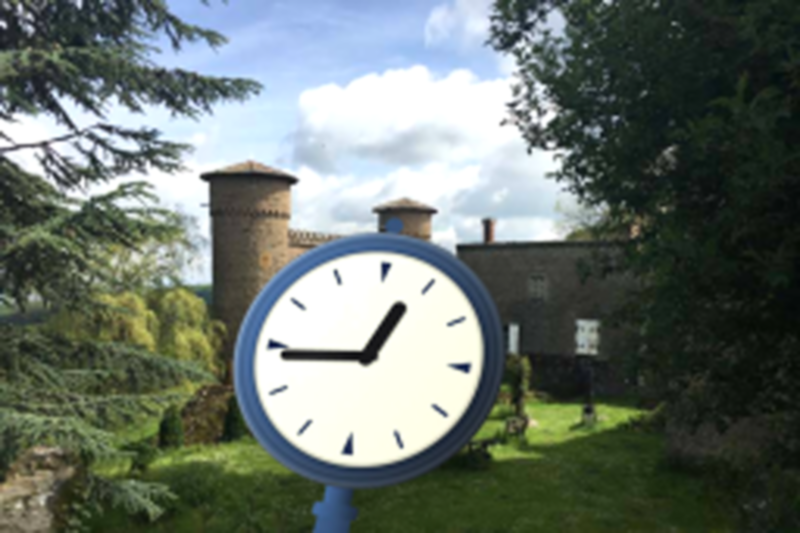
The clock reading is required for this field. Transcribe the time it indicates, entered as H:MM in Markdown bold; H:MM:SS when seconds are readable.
**12:44**
